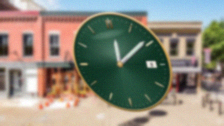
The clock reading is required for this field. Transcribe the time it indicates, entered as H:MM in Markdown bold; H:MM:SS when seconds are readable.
**12:09**
